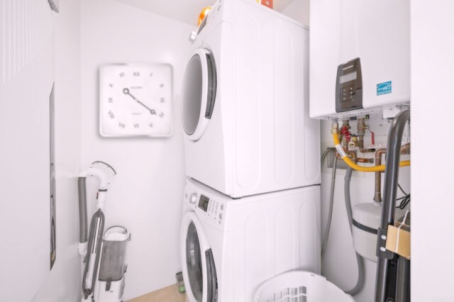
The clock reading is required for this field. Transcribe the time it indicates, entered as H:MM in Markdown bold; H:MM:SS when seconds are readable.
**10:21**
